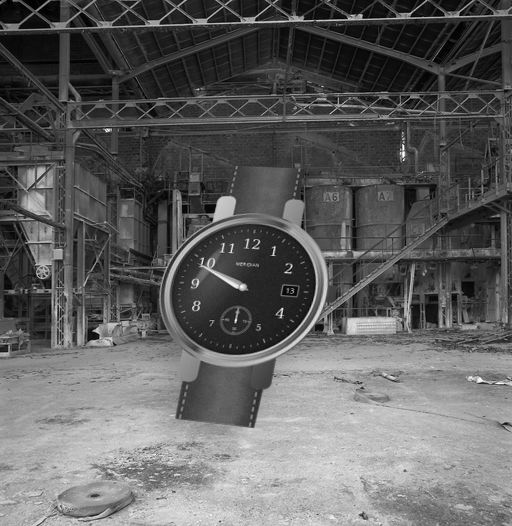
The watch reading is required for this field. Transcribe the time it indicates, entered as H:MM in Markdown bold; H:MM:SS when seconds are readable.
**9:49**
